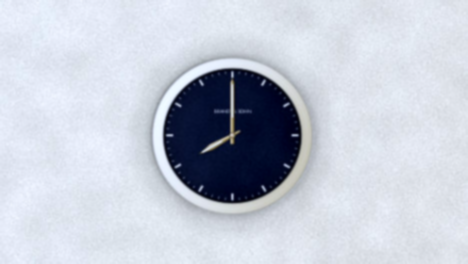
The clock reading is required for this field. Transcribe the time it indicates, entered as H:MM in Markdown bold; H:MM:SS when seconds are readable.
**8:00**
